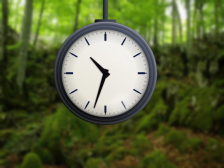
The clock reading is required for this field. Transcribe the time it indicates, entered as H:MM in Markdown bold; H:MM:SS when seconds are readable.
**10:33**
